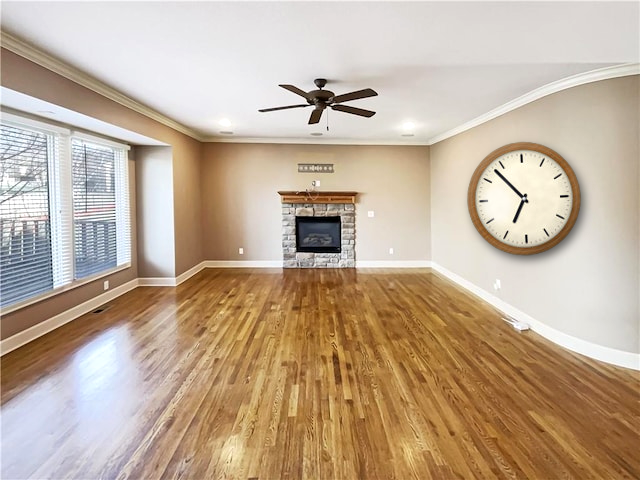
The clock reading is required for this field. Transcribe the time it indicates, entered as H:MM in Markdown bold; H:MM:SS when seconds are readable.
**6:53**
